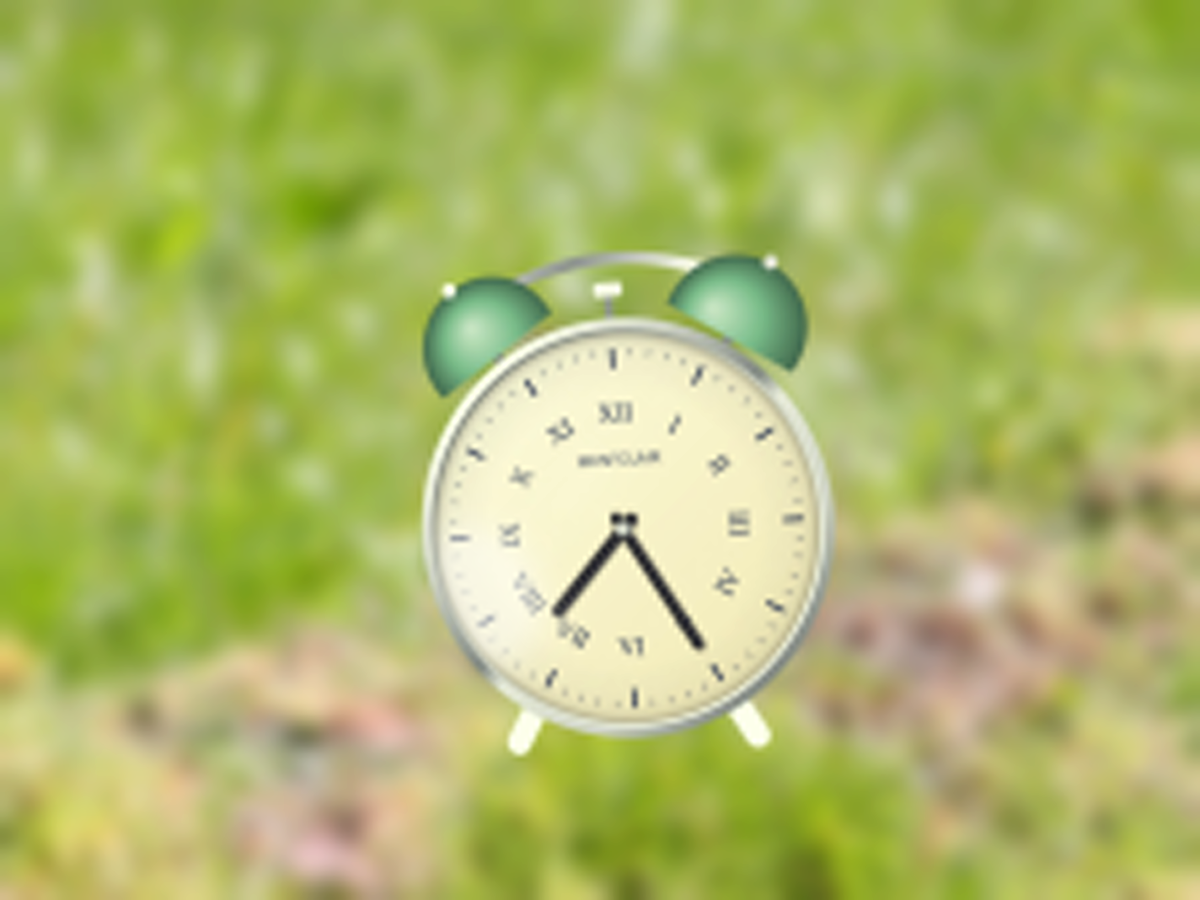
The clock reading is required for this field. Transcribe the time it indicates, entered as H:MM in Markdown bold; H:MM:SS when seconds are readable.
**7:25**
